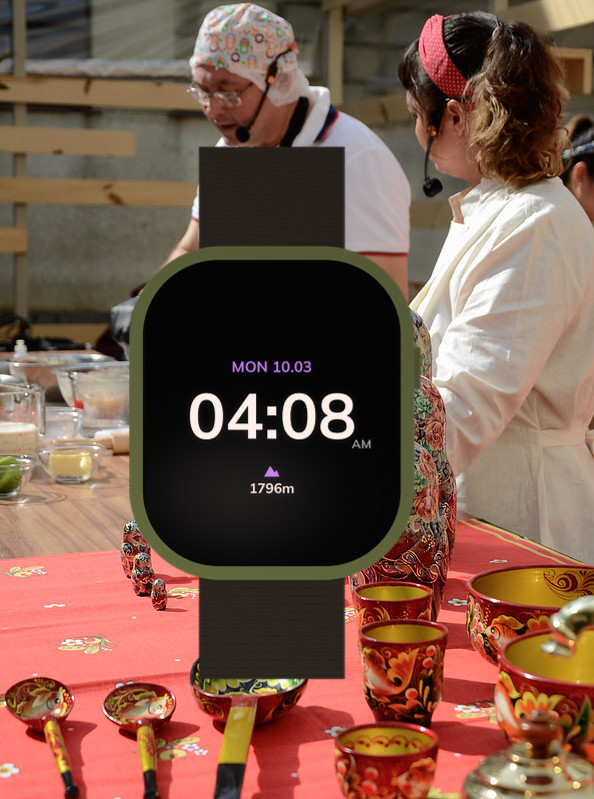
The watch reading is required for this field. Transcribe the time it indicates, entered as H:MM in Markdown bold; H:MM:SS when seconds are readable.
**4:08**
